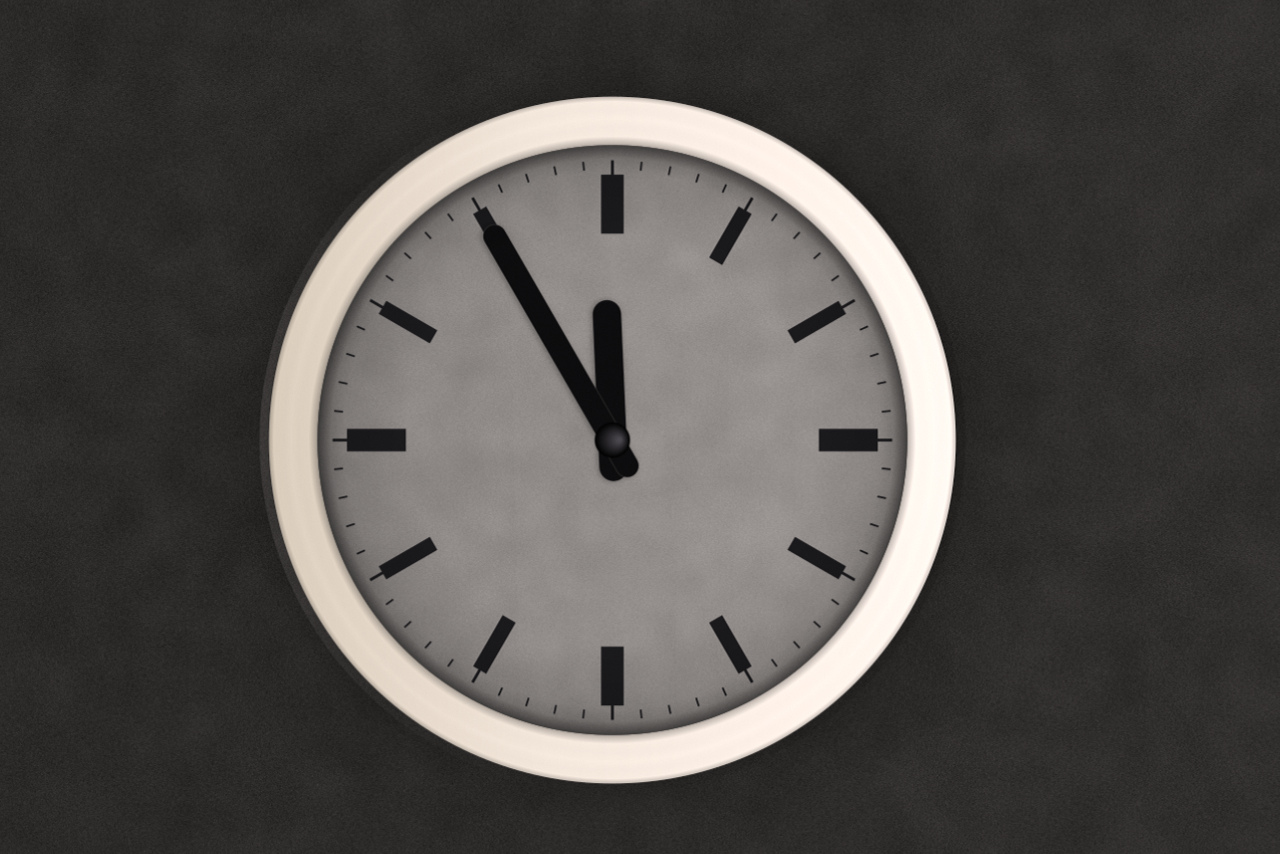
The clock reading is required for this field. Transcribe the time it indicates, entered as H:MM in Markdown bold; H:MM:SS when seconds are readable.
**11:55**
